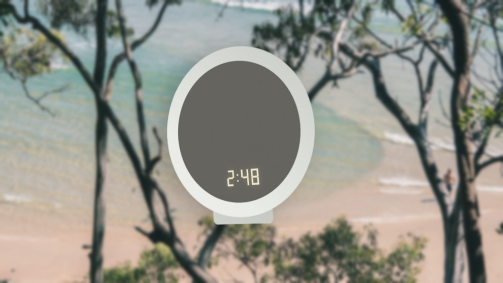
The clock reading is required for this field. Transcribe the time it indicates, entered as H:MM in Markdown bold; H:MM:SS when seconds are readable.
**2:48**
